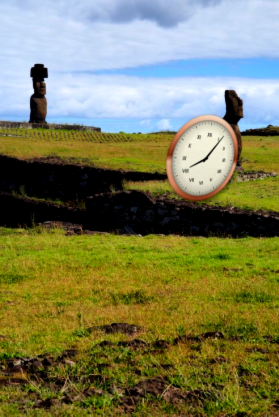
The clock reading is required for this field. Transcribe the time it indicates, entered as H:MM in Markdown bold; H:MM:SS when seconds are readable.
**8:06**
